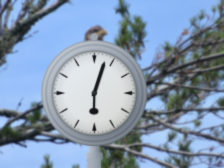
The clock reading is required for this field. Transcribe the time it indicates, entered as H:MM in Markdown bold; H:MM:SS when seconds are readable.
**6:03**
